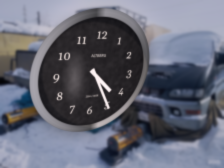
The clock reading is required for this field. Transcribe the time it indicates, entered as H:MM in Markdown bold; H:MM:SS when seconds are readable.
**4:25**
